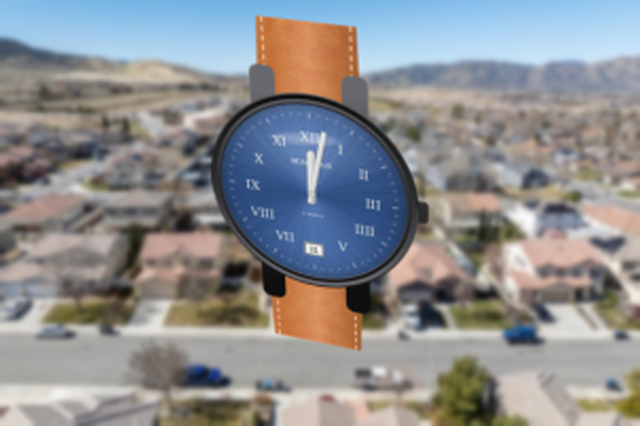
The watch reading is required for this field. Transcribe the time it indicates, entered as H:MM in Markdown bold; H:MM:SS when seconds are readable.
**12:02**
